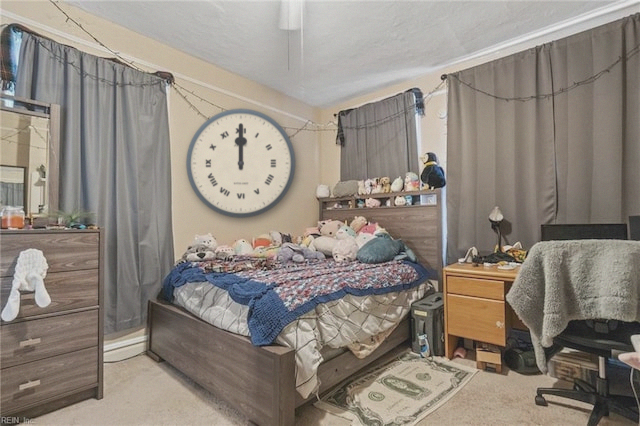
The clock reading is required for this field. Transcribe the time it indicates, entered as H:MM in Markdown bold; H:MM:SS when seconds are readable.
**12:00**
